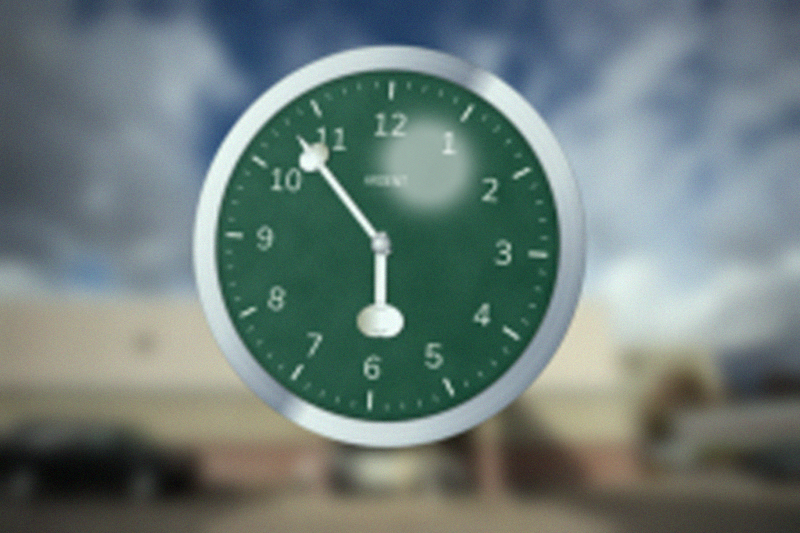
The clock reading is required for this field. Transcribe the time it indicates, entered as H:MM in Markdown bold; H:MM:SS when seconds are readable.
**5:53**
